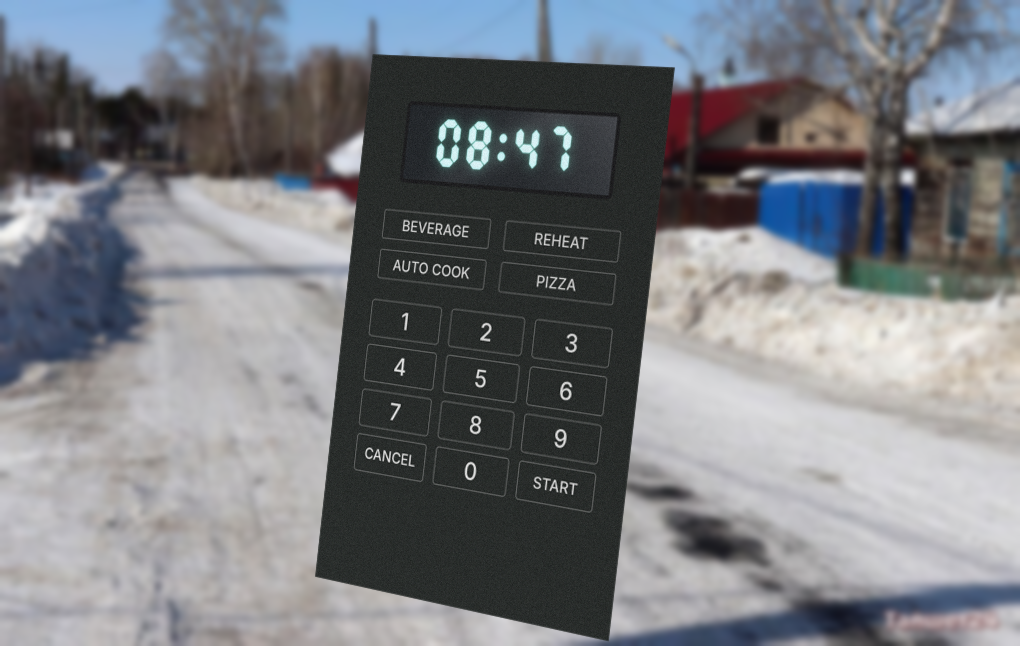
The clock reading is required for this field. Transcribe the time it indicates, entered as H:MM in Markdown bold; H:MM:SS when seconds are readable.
**8:47**
